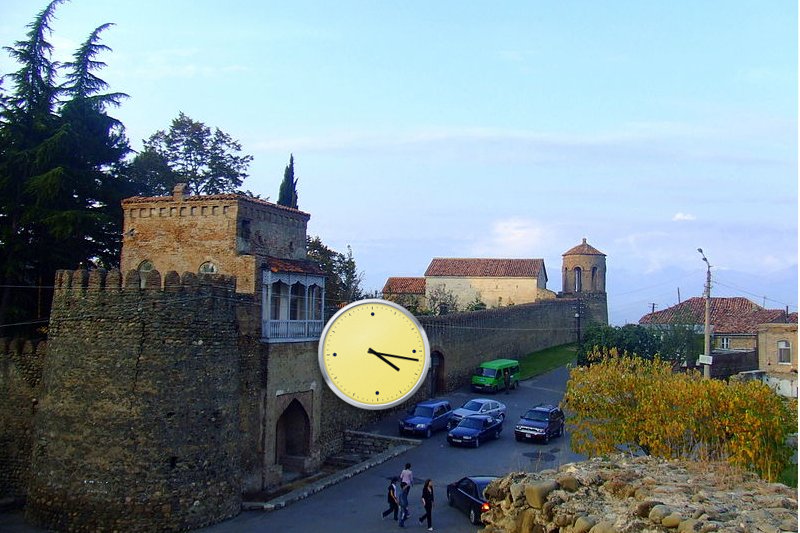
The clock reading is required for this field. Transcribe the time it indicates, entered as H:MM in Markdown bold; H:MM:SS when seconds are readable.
**4:17**
